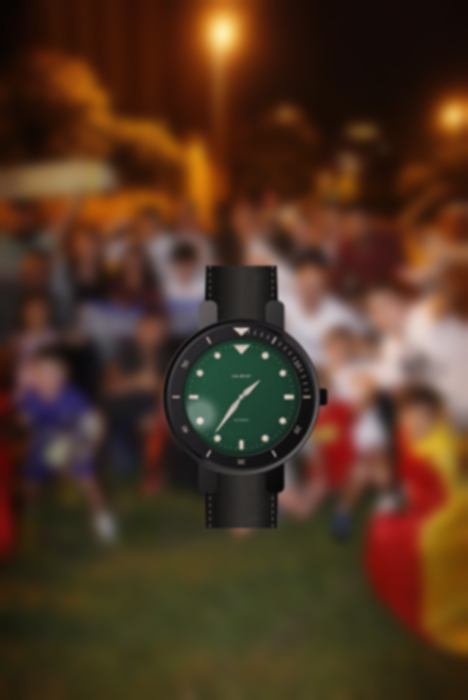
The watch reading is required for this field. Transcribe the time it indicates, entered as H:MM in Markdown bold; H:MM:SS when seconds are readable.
**1:36**
